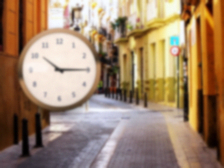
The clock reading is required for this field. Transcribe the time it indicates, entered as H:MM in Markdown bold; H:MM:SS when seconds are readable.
**10:15**
